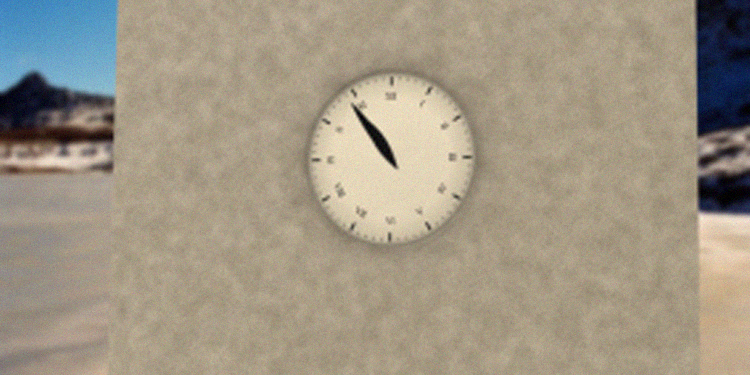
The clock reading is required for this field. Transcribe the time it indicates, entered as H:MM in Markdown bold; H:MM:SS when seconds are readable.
**10:54**
